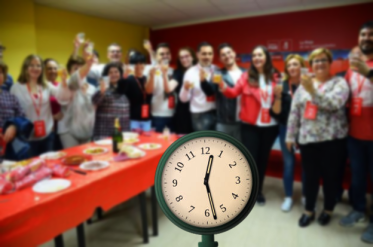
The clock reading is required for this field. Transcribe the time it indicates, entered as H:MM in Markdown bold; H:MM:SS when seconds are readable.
**12:28**
